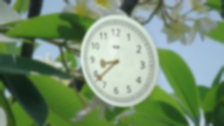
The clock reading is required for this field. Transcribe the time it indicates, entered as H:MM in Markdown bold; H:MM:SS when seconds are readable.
**8:38**
